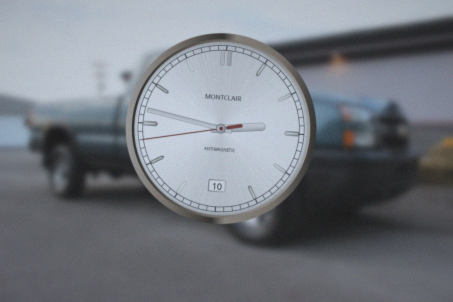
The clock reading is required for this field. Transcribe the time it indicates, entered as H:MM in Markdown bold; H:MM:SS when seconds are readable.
**2:46:43**
